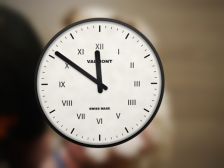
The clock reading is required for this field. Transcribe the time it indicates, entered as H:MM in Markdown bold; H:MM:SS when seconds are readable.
**11:51**
